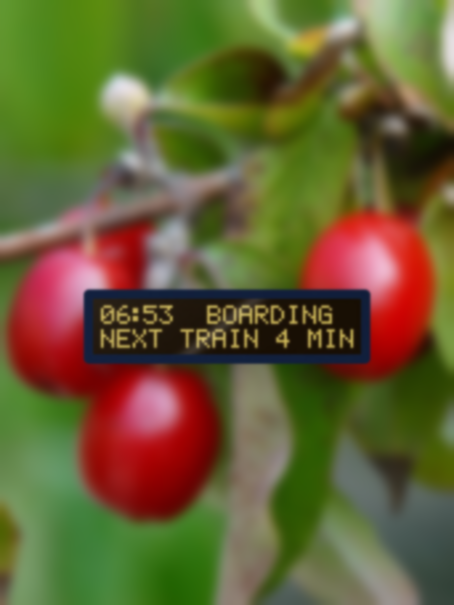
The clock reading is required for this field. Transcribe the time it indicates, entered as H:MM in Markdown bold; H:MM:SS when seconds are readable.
**6:53**
